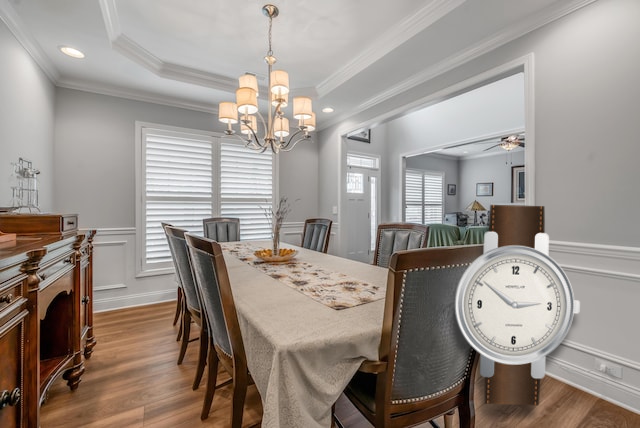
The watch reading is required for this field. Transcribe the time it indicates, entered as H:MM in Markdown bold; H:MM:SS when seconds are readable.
**2:51**
